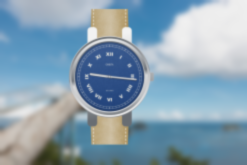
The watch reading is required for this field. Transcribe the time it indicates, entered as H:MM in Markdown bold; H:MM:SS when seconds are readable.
**9:16**
